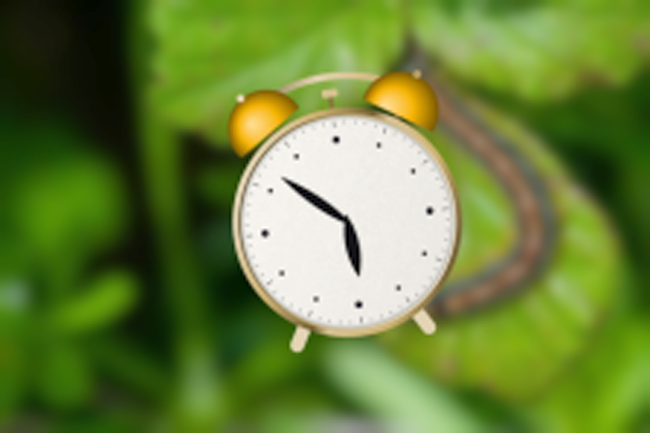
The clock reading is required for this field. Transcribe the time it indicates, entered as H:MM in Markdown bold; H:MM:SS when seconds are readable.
**5:52**
